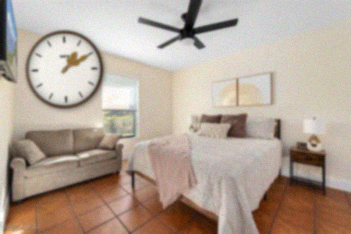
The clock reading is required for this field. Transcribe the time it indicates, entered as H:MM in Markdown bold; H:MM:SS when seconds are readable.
**1:10**
